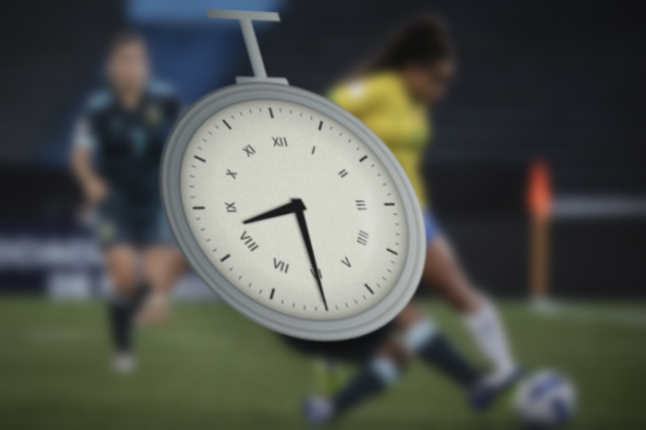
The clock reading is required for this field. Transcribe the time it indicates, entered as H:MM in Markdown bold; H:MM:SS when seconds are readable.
**8:30**
